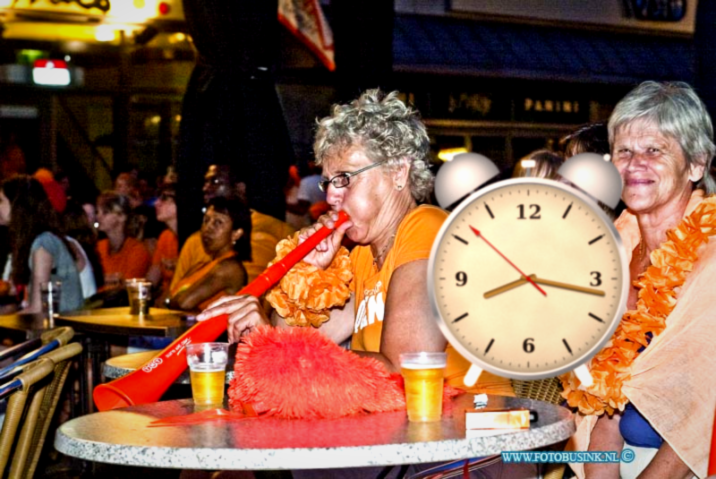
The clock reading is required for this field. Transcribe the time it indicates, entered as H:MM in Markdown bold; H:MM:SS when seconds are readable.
**8:16:52**
